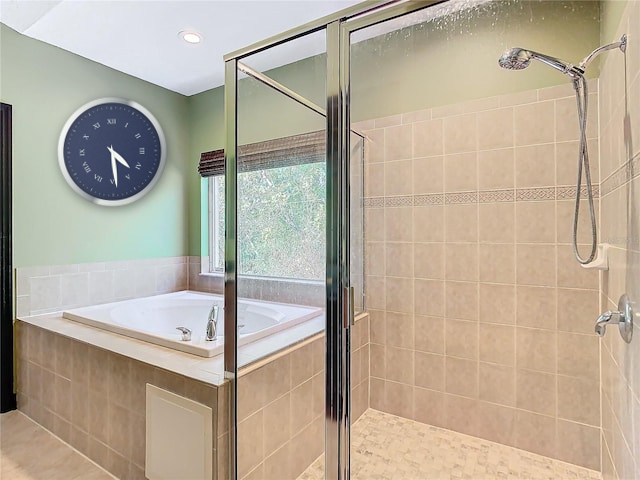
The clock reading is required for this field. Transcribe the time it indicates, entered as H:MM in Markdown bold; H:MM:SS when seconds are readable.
**4:29**
